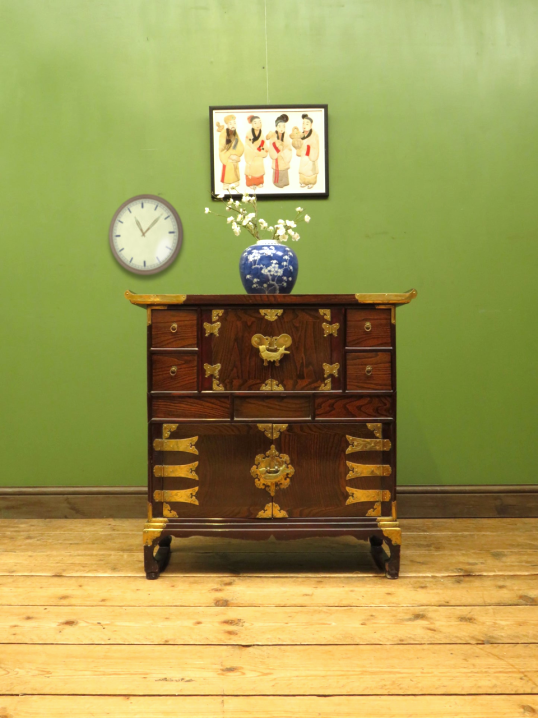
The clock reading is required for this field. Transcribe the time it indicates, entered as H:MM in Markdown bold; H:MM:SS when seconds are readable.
**11:08**
